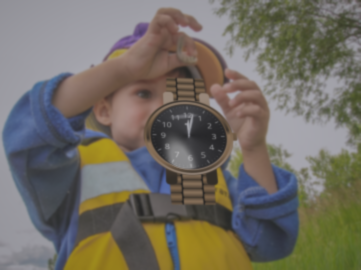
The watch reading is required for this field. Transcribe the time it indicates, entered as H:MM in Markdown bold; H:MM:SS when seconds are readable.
**12:02**
